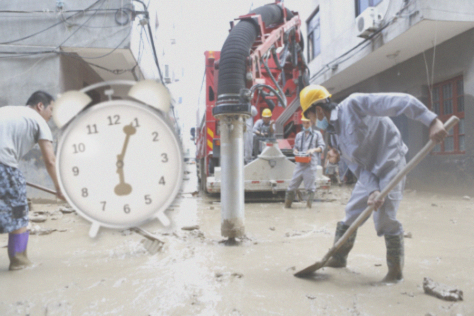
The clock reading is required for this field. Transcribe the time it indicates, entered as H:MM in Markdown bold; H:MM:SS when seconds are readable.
**6:04**
